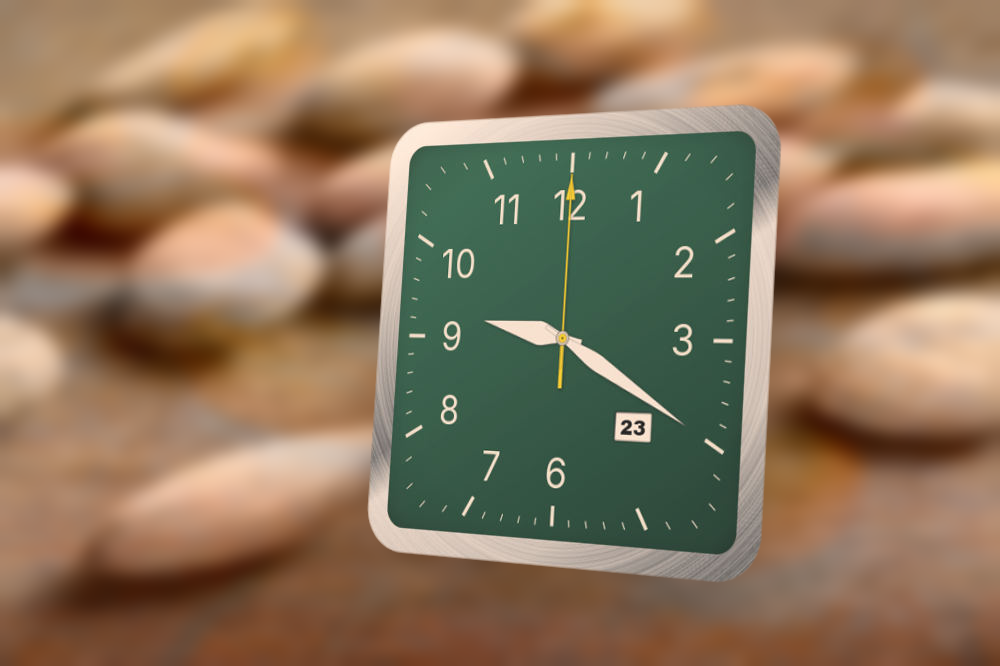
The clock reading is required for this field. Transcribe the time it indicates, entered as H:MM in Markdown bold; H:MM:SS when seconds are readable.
**9:20:00**
